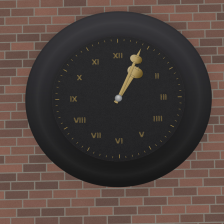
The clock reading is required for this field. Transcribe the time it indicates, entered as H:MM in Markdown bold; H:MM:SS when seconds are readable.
**1:04**
